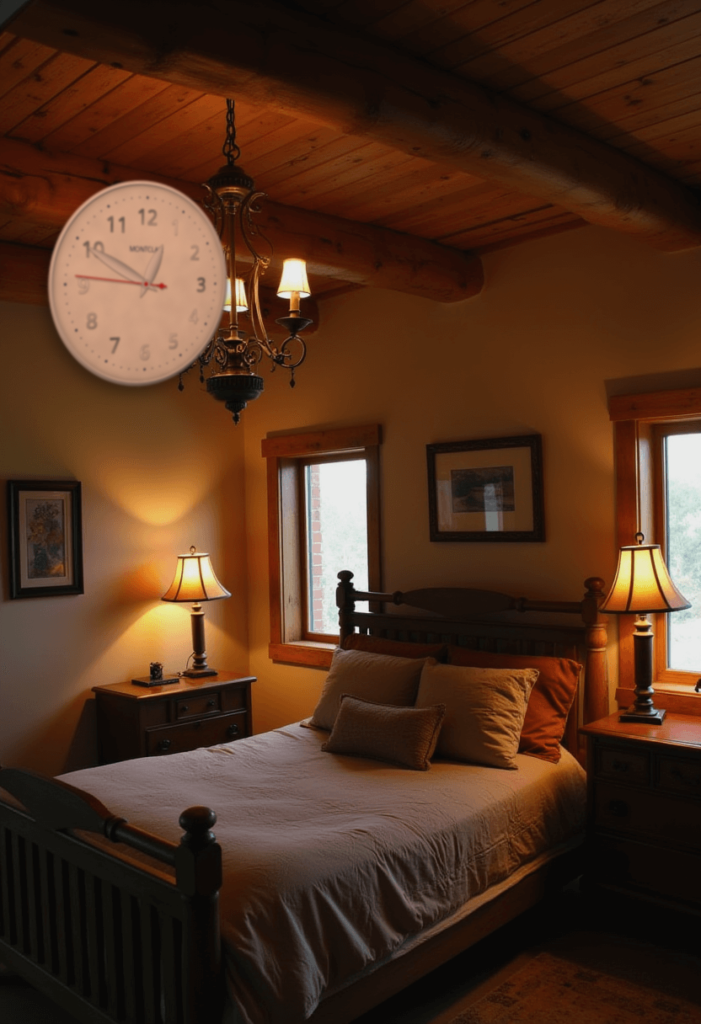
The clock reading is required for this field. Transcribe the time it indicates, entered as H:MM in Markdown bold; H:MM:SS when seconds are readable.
**12:49:46**
